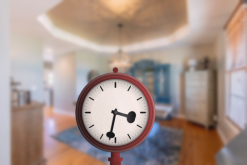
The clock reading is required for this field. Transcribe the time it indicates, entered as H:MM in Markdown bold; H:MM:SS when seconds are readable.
**3:32**
